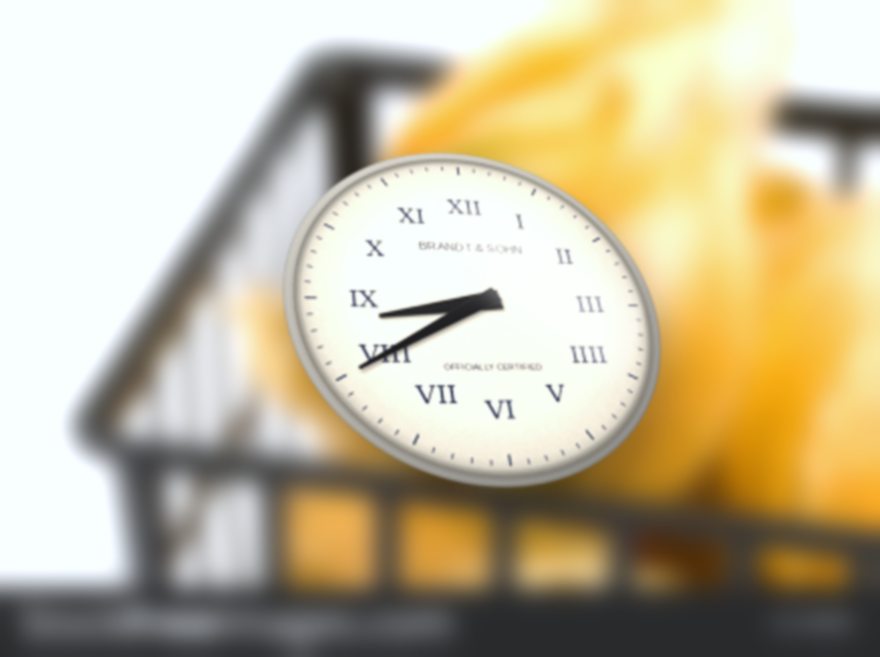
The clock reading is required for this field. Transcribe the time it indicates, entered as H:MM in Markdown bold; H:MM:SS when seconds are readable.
**8:40**
